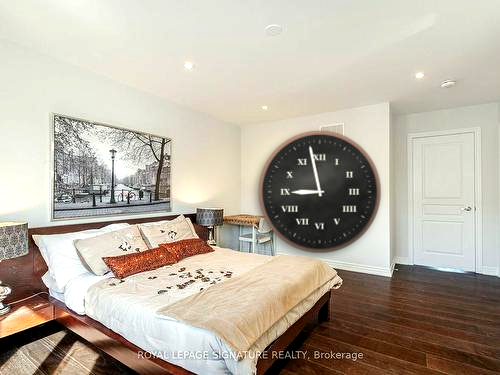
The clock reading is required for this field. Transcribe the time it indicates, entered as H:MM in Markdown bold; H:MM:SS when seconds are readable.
**8:58**
